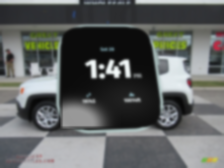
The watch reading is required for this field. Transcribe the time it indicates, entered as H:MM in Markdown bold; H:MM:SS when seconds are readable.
**1:41**
